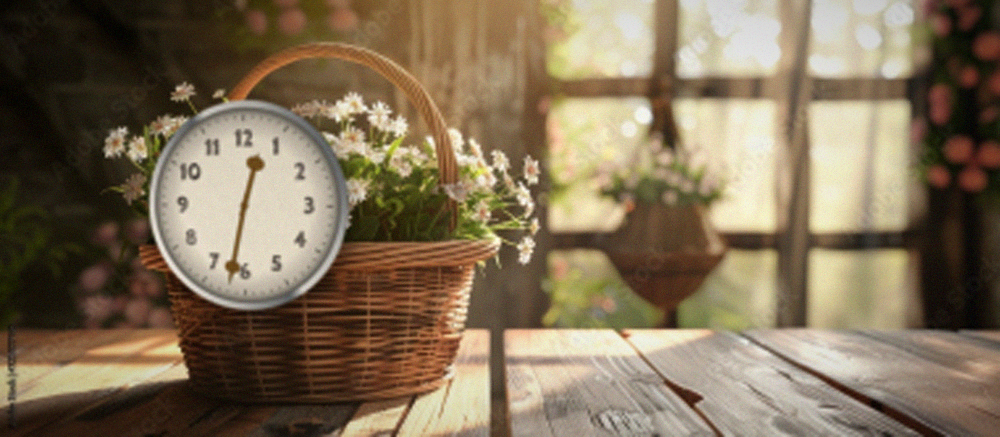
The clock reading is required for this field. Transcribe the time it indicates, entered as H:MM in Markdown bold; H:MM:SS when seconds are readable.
**12:32**
